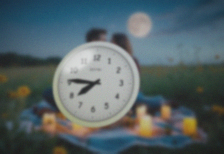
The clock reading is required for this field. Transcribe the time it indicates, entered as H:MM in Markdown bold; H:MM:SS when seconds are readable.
**7:46**
